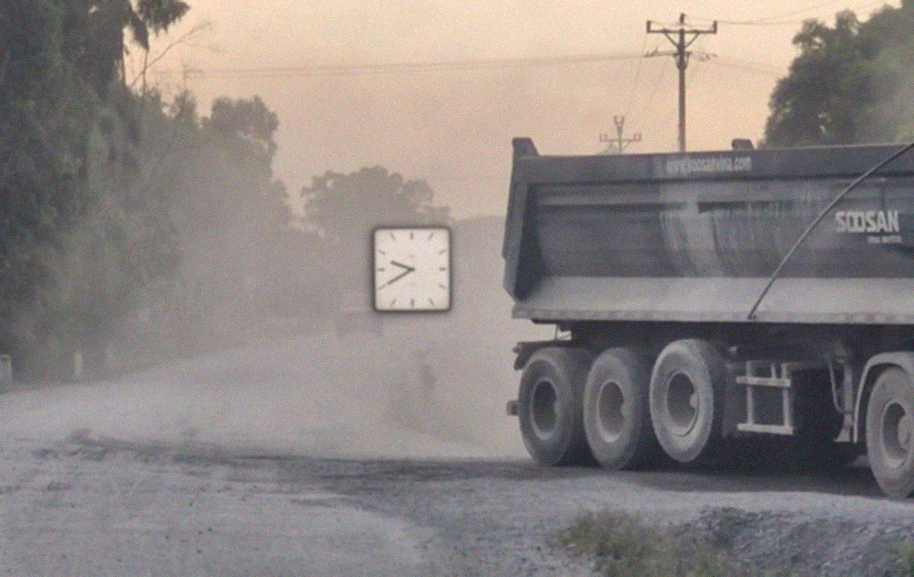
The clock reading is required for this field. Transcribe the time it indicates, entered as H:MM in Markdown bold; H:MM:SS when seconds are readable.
**9:40**
